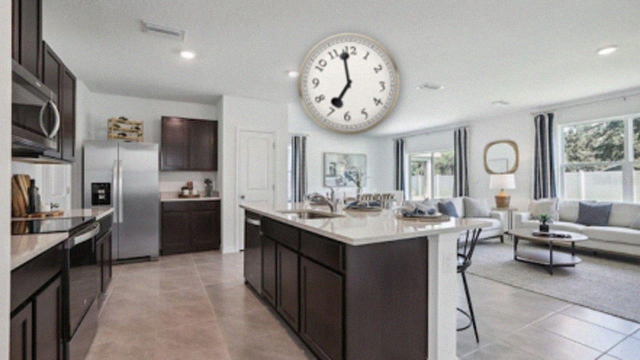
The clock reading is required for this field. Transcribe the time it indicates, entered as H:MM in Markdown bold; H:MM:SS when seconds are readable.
**6:58**
